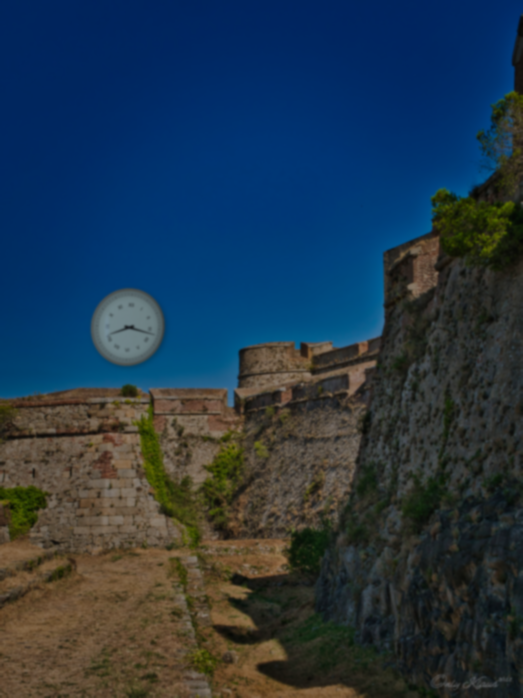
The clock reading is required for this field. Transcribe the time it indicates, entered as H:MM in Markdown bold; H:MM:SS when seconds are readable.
**8:17**
